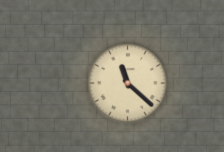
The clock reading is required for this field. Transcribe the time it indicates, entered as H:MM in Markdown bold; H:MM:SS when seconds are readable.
**11:22**
